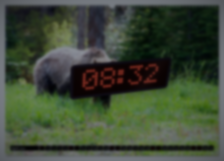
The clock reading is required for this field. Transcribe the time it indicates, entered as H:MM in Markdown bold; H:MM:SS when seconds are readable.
**8:32**
